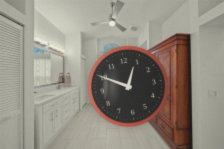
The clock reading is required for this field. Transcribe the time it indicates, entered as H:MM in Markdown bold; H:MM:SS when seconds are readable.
**12:50**
